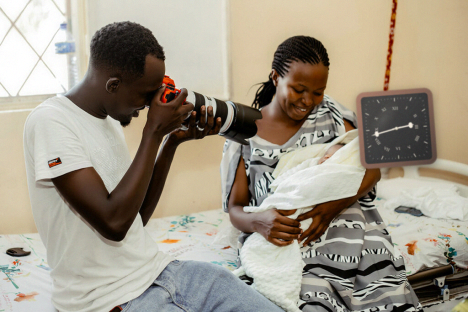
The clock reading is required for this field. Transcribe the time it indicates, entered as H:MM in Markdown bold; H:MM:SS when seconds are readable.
**2:43**
